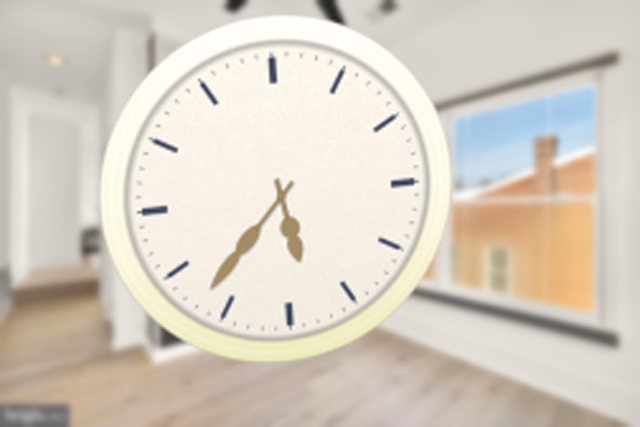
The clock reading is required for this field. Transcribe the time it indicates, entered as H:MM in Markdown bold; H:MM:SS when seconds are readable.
**5:37**
